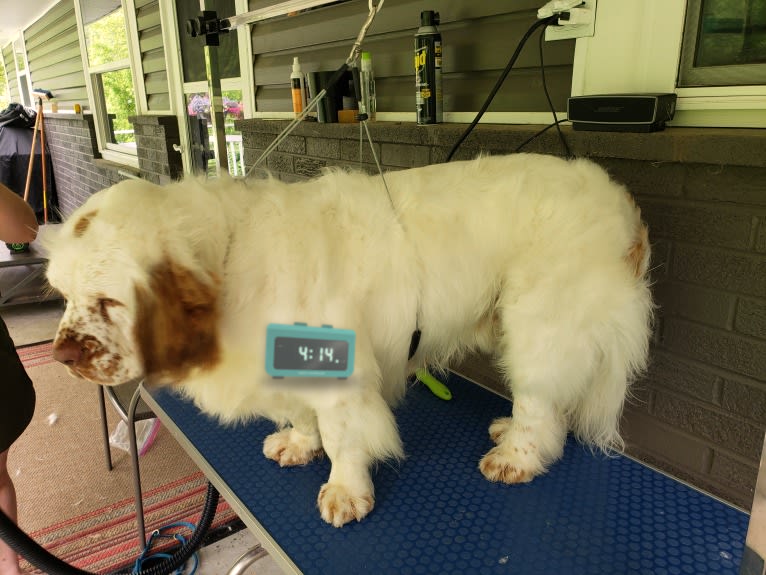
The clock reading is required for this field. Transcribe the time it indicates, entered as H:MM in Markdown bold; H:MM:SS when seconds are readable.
**4:14**
